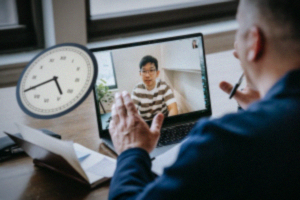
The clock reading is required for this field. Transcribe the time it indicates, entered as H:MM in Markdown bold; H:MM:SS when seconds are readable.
**4:40**
